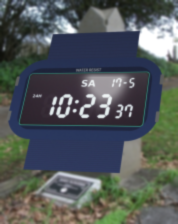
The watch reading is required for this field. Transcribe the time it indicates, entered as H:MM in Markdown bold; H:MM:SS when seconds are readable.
**10:23:37**
